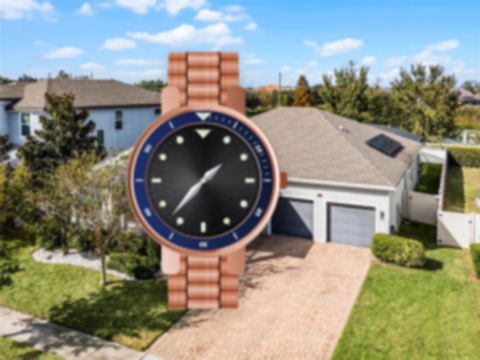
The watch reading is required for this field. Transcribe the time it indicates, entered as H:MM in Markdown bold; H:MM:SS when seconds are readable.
**1:37**
